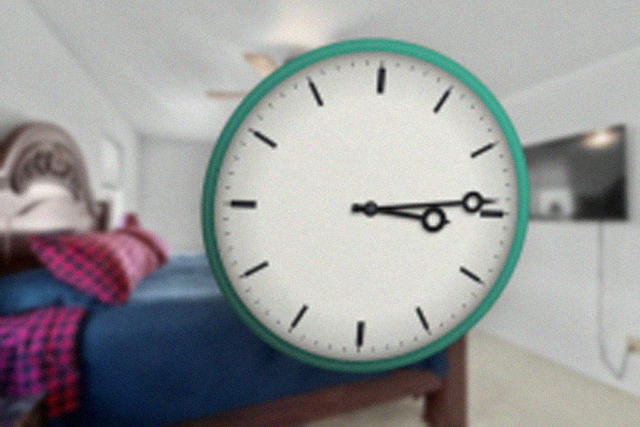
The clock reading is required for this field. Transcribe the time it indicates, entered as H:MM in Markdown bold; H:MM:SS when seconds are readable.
**3:14**
